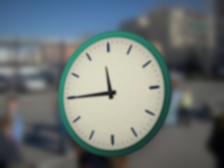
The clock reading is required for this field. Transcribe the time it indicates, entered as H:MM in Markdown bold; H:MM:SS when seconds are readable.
**11:45**
